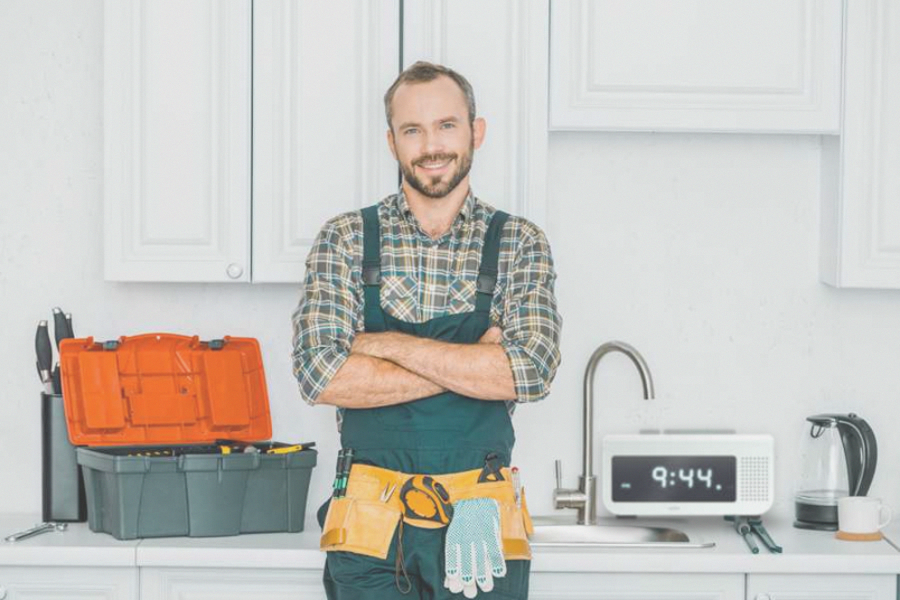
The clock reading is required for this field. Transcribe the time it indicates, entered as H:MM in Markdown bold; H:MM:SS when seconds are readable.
**9:44**
